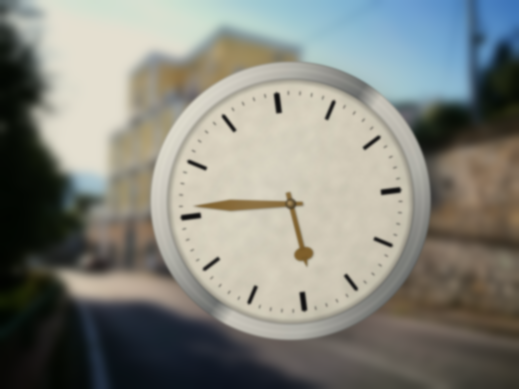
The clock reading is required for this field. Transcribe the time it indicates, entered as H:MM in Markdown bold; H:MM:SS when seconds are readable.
**5:46**
